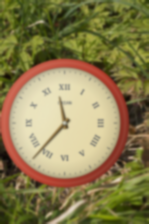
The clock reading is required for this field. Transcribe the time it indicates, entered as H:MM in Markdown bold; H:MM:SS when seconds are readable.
**11:37**
